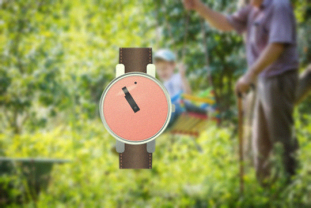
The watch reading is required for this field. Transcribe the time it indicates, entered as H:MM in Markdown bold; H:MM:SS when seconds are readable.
**10:55**
